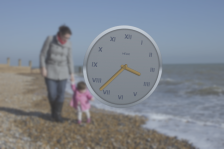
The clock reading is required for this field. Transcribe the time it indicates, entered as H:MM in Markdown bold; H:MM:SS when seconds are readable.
**3:37**
